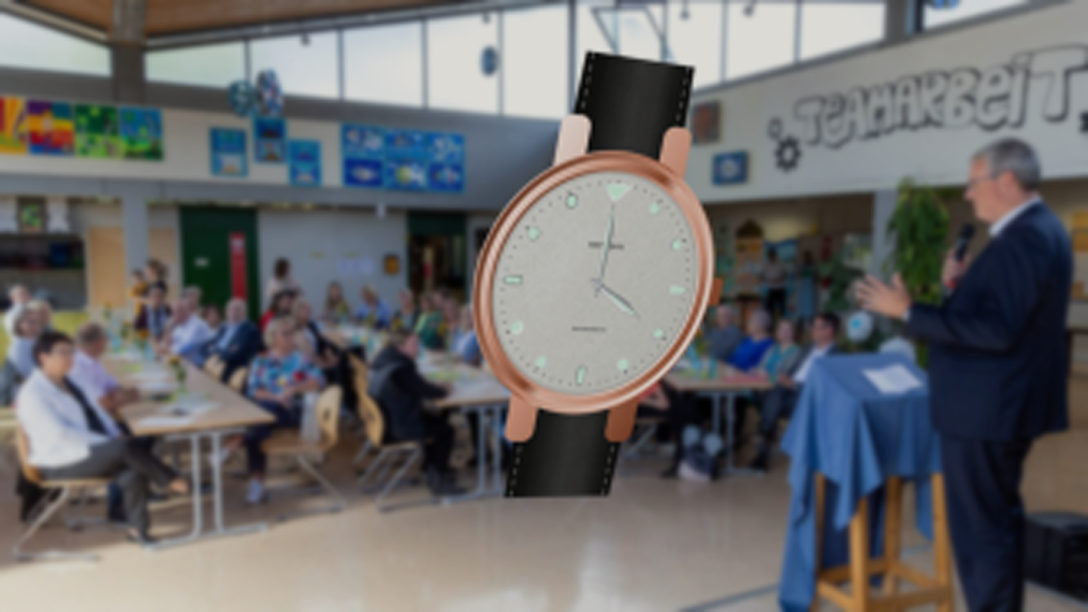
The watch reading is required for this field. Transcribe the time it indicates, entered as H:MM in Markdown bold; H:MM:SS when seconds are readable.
**4:00**
